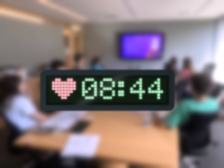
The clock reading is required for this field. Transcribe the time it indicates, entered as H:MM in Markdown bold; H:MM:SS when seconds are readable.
**8:44**
